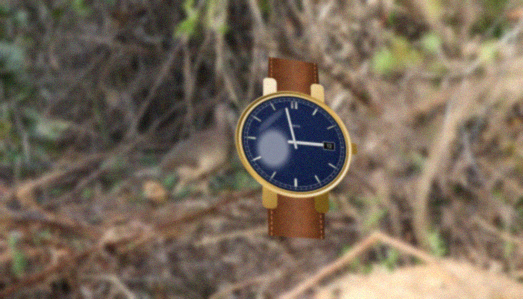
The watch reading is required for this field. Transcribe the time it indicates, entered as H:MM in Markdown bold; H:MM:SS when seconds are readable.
**2:58**
